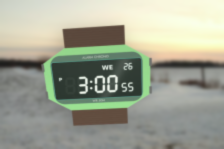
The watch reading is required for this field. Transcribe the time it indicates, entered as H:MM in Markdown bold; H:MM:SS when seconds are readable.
**3:00:55**
